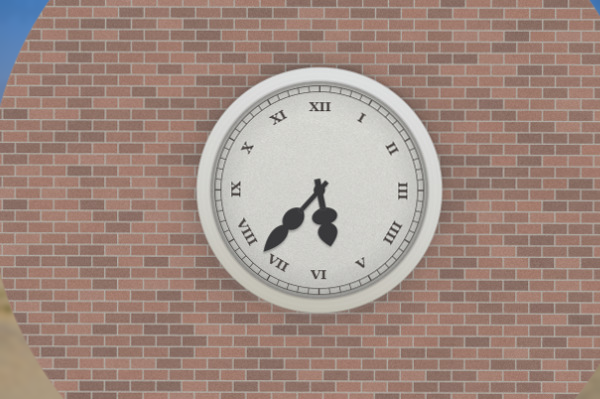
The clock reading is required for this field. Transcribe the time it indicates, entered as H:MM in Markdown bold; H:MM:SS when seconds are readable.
**5:37**
